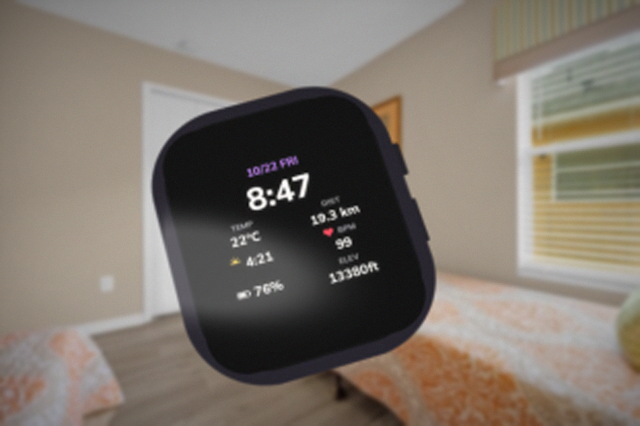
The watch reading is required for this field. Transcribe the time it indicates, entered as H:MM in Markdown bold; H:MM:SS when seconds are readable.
**8:47**
